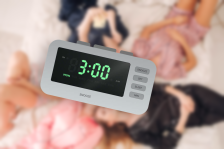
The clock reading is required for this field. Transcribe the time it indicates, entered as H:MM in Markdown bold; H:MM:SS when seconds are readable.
**3:00**
